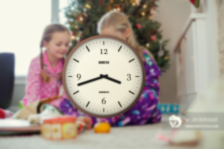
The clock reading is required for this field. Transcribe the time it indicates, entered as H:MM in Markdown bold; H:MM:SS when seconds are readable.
**3:42**
